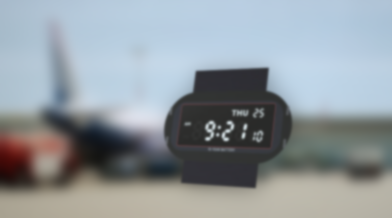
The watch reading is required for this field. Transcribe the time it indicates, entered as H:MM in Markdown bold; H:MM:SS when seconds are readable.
**9:21**
